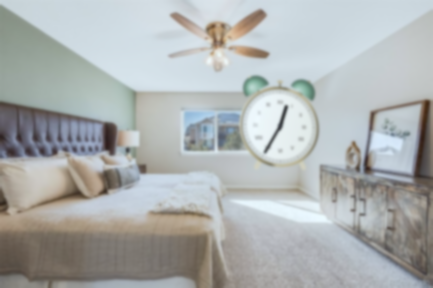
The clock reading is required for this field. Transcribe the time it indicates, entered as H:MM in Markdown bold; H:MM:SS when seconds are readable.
**12:35**
